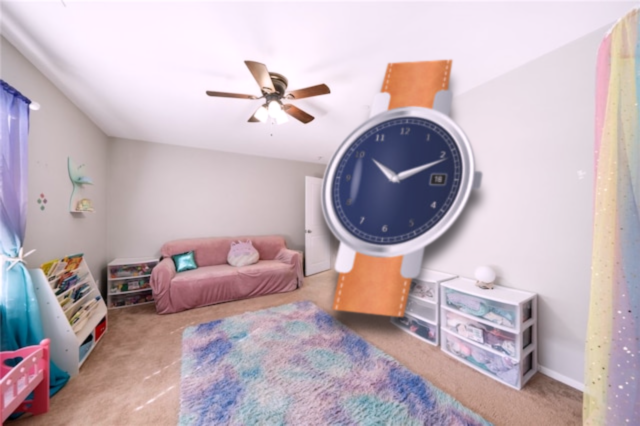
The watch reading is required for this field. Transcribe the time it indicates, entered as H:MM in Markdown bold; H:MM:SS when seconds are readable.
**10:11**
